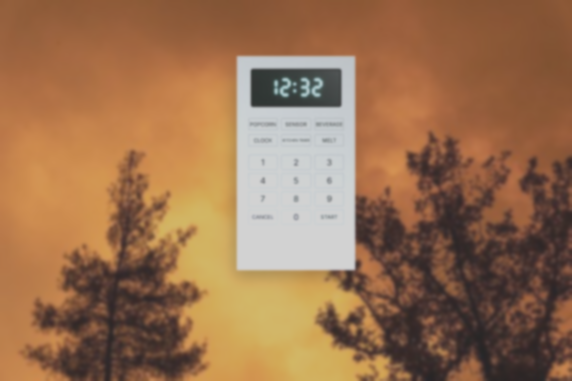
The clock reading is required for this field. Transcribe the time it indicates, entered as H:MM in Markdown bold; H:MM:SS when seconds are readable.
**12:32**
